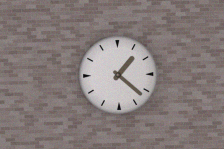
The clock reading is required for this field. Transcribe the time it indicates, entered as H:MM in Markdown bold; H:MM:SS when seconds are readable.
**1:22**
